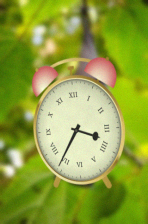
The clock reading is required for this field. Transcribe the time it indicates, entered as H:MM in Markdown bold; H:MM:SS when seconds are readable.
**3:36**
